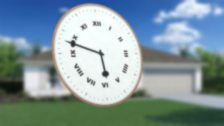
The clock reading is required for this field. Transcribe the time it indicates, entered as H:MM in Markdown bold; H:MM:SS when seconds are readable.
**5:48**
